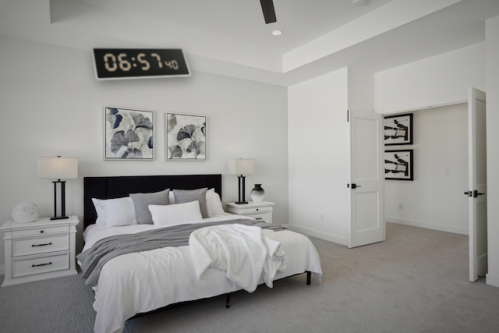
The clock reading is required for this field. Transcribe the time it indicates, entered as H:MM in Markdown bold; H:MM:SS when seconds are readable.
**6:57:40**
